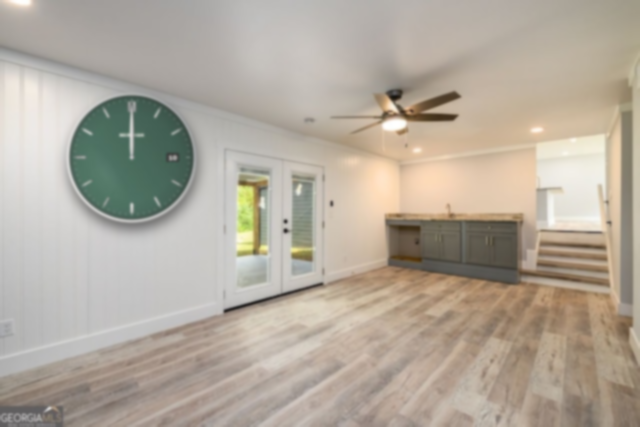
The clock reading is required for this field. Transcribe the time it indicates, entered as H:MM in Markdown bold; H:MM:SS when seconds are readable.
**12:00**
